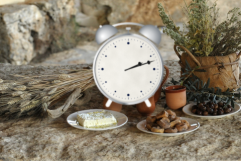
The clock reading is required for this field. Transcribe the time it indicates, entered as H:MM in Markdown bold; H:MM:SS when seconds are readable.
**2:12**
